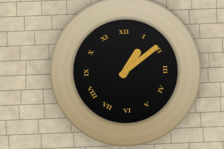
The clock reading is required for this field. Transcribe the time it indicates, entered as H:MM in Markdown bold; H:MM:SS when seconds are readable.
**1:09**
